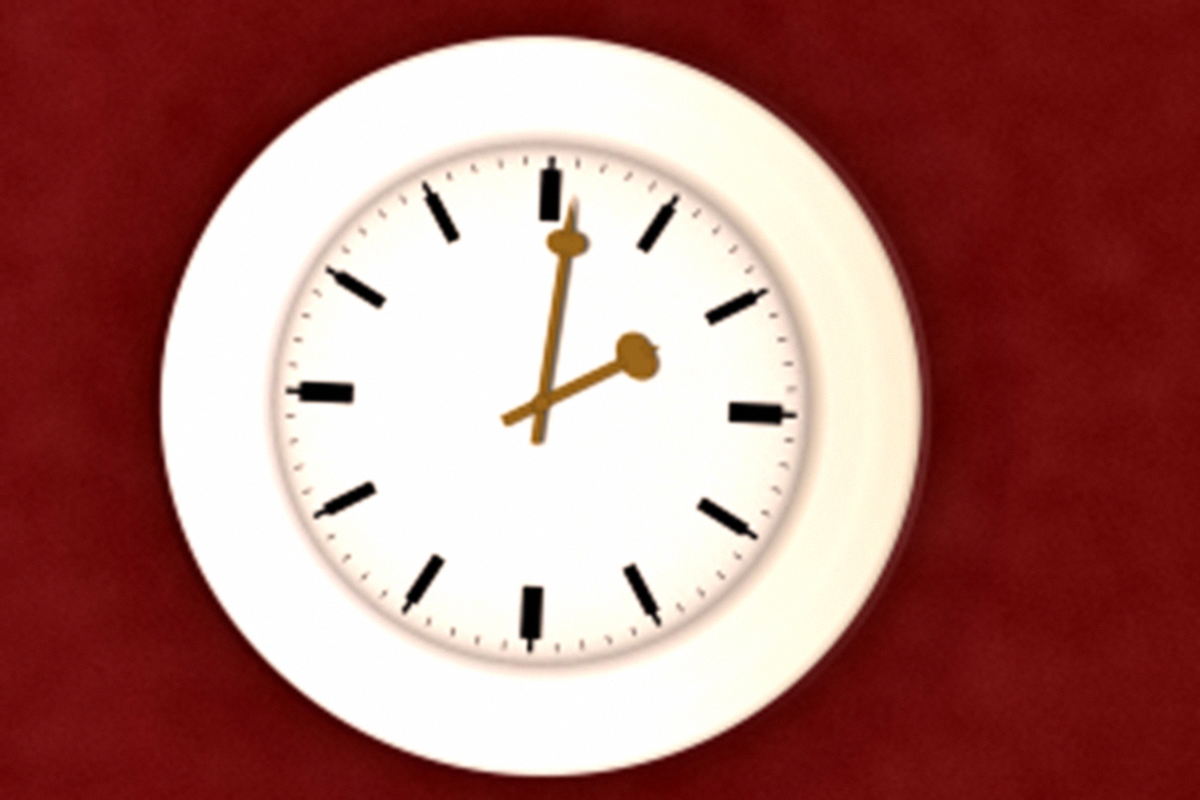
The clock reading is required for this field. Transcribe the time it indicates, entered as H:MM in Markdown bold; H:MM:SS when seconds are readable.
**2:01**
